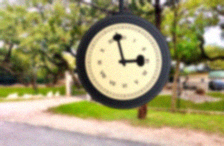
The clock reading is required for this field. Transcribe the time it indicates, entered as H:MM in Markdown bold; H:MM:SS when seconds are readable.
**2:58**
